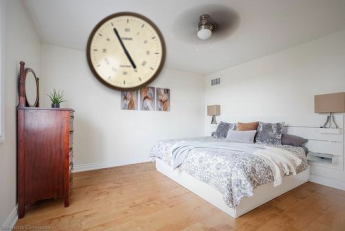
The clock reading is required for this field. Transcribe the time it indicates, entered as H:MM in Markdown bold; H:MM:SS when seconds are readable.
**4:55**
